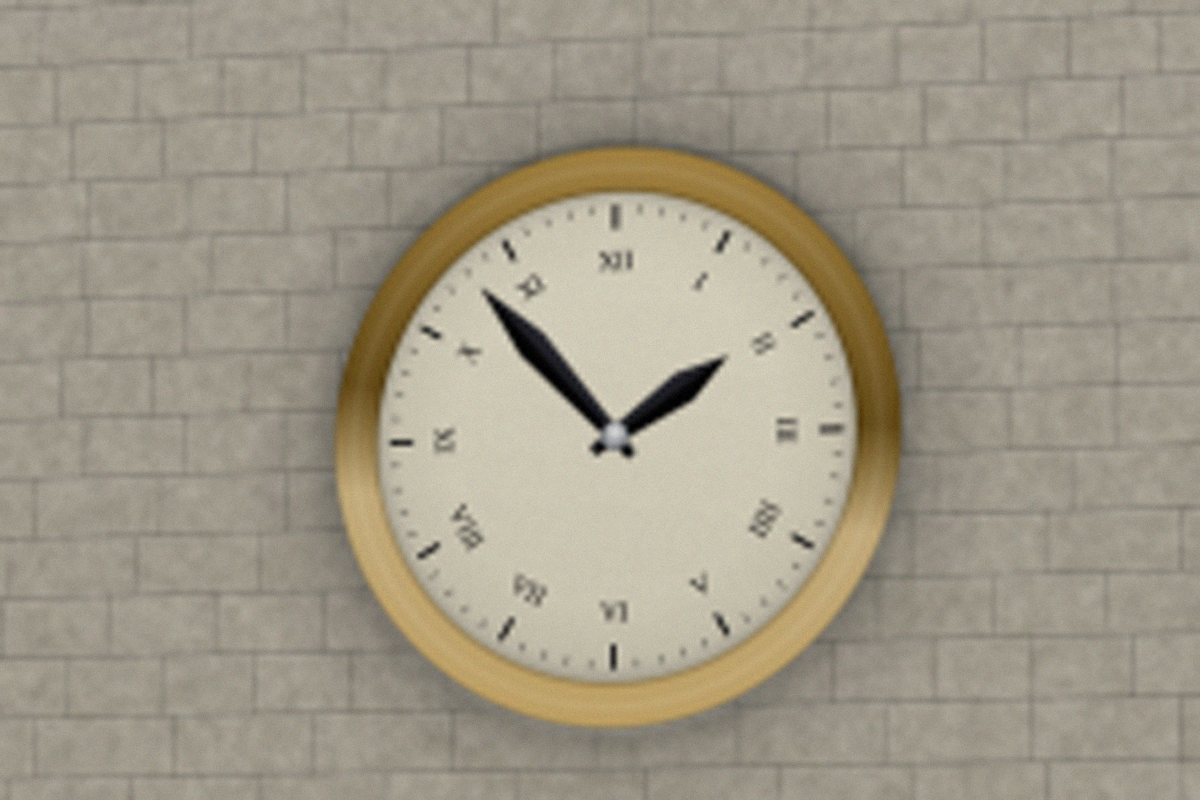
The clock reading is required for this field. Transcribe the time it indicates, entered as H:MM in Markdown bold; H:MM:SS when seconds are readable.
**1:53**
